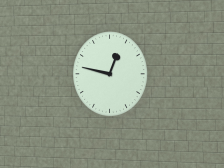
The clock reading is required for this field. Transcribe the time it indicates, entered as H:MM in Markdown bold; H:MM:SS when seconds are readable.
**12:47**
